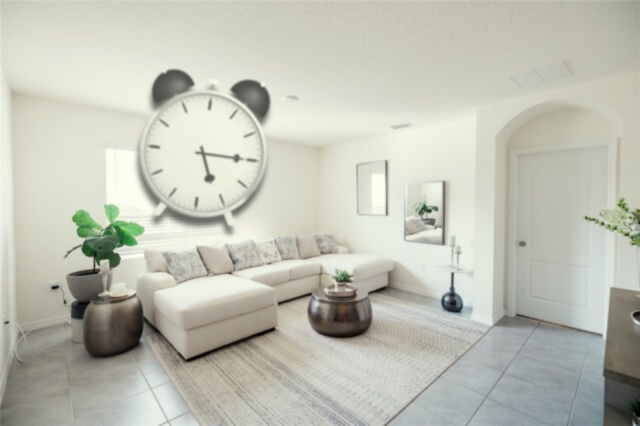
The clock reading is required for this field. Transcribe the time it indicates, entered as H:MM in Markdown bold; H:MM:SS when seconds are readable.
**5:15**
